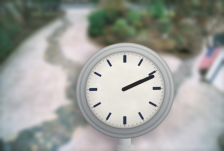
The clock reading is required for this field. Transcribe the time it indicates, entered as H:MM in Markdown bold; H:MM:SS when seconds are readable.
**2:11**
